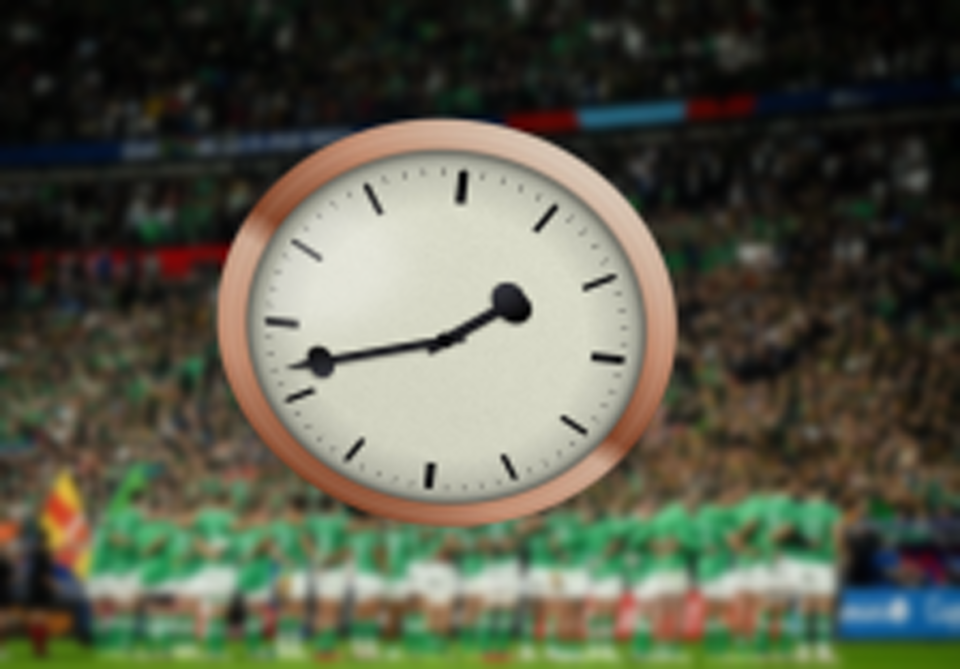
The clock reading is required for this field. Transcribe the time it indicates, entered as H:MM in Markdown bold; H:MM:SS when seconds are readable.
**1:42**
